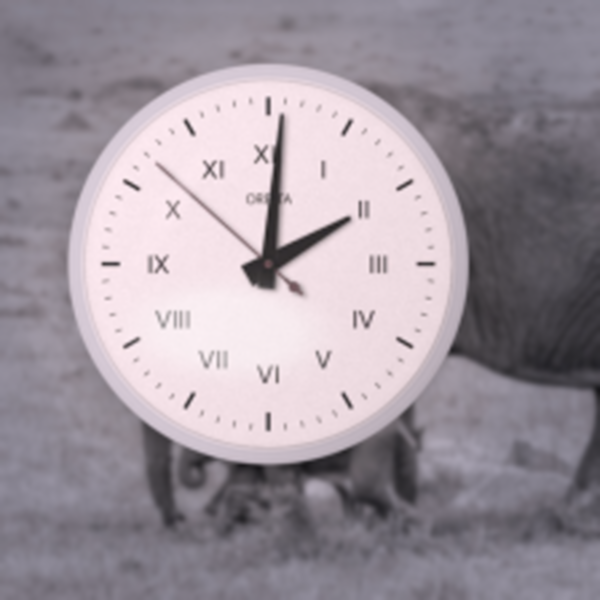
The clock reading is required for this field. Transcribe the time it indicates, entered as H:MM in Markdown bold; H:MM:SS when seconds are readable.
**2:00:52**
